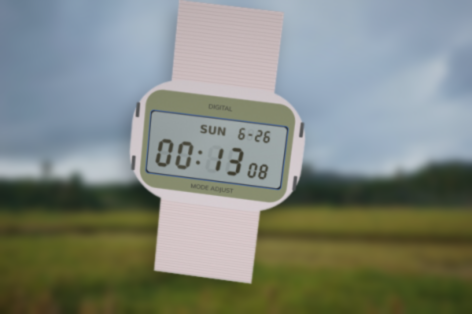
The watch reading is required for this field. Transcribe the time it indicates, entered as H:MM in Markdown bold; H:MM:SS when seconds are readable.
**0:13:08**
